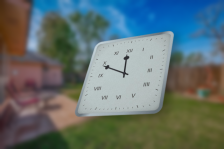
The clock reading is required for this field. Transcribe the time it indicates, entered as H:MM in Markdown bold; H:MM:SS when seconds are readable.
**11:49**
